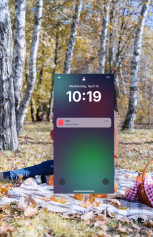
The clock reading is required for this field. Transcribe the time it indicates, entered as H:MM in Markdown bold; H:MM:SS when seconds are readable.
**10:19**
